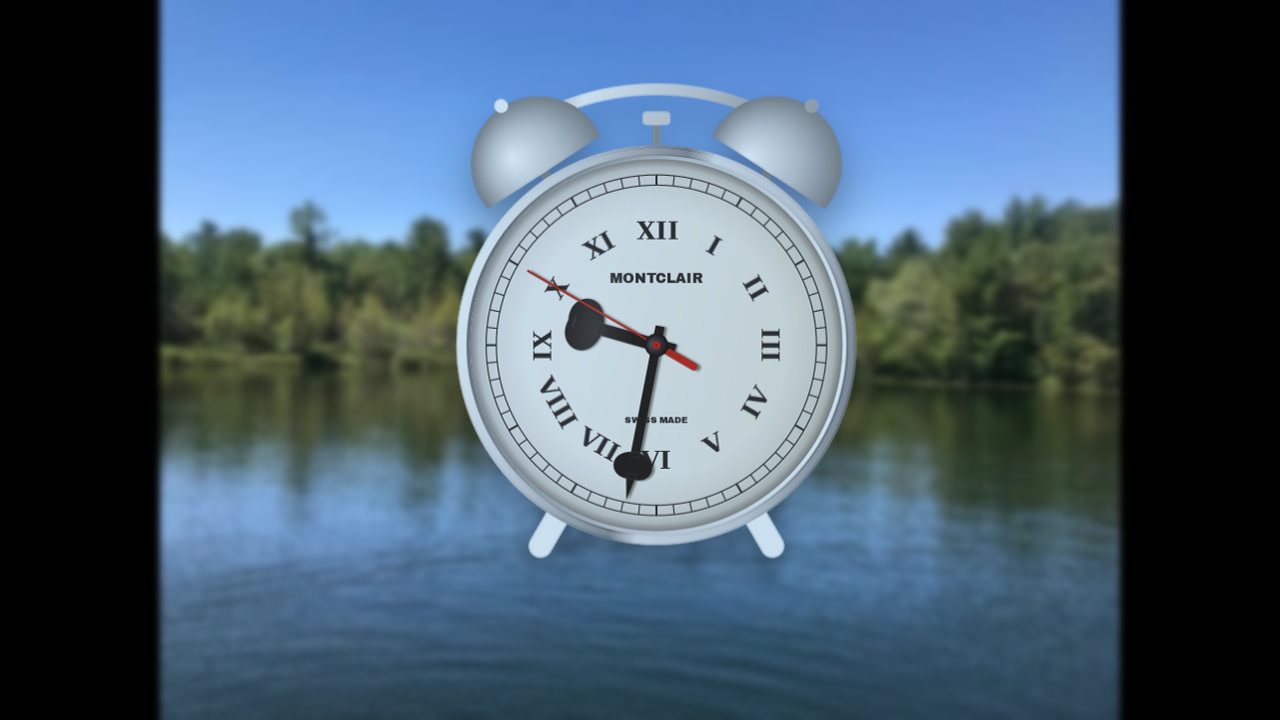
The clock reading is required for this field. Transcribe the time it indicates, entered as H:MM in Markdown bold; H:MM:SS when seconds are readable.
**9:31:50**
